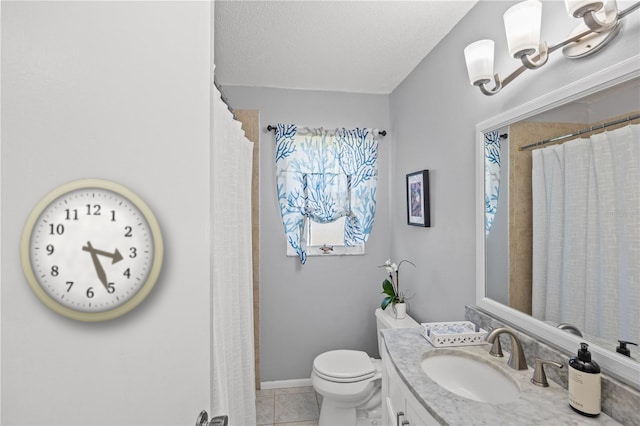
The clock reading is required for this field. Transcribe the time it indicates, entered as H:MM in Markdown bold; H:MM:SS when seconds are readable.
**3:26**
